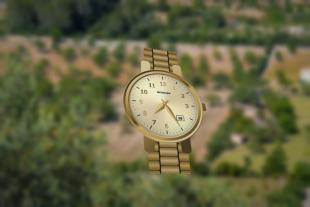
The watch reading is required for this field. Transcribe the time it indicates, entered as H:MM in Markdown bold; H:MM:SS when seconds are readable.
**7:25**
